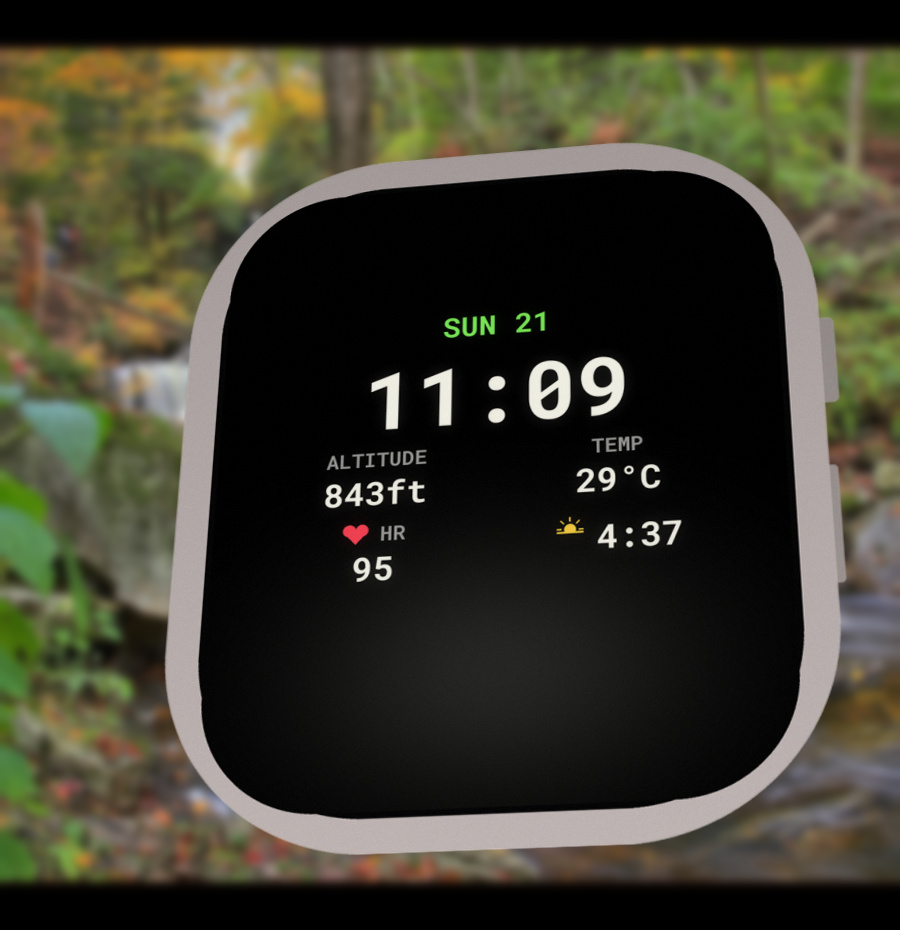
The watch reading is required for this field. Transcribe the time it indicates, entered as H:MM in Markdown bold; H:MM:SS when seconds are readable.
**11:09**
